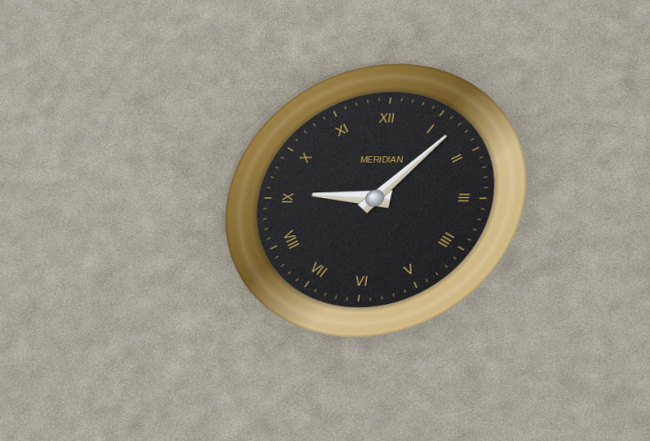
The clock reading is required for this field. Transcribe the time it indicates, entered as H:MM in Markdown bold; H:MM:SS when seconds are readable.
**9:07**
